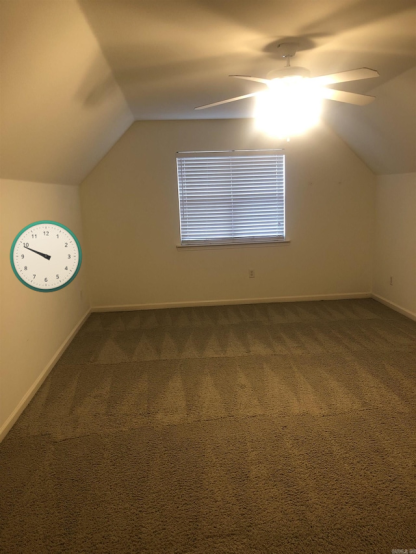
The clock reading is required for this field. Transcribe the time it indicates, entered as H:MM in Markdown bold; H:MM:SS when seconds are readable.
**9:49**
